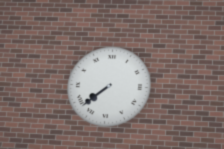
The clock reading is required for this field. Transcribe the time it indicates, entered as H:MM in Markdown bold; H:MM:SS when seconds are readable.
**7:38**
